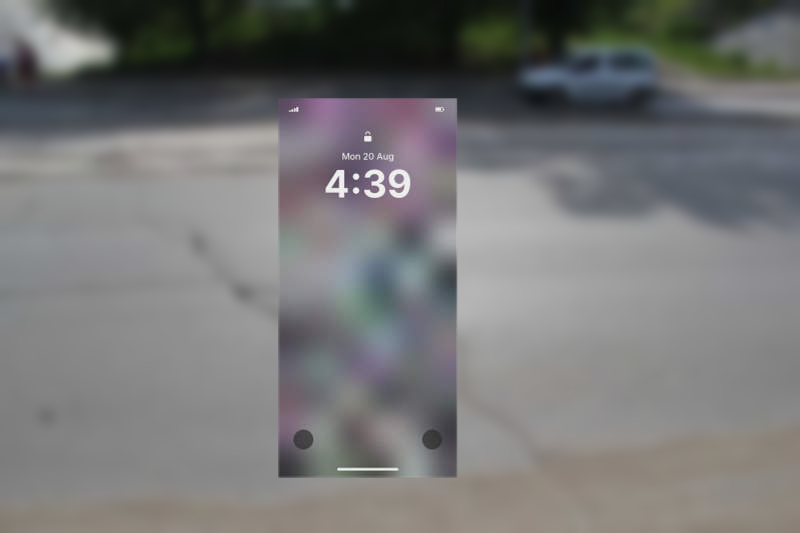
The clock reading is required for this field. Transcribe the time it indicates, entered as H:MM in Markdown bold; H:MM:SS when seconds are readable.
**4:39**
